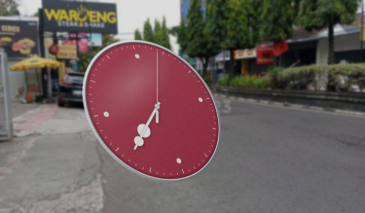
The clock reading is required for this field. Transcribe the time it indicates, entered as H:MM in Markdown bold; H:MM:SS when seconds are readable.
**7:38:04**
